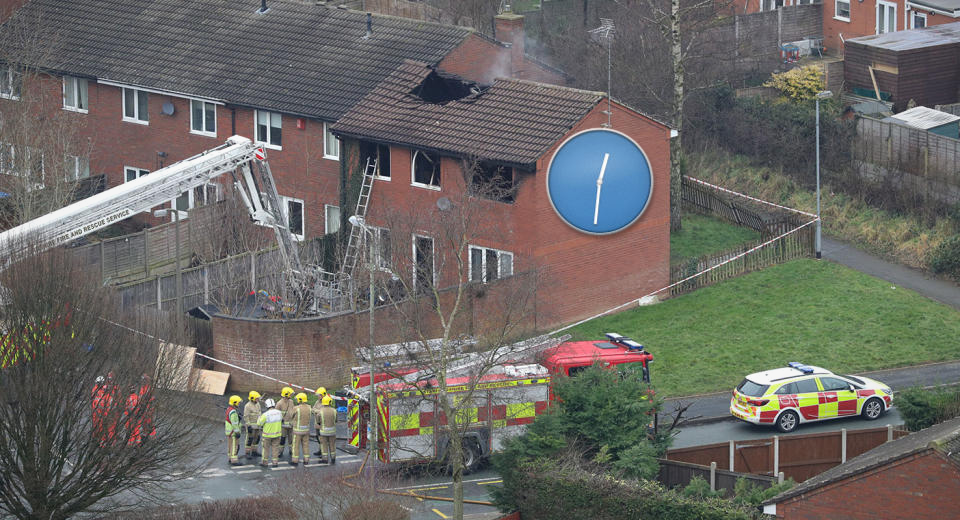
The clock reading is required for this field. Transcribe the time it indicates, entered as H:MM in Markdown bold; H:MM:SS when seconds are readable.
**12:31**
